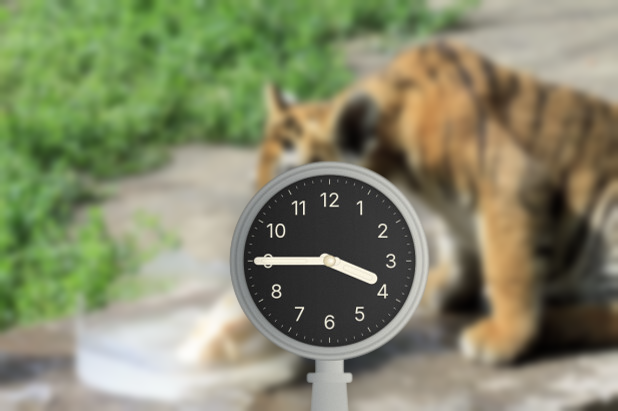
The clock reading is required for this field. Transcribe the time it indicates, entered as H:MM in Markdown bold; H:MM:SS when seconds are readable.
**3:45**
